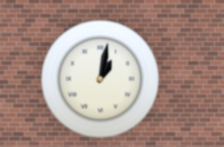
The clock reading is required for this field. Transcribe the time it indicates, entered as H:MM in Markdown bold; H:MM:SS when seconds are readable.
**1:02**
